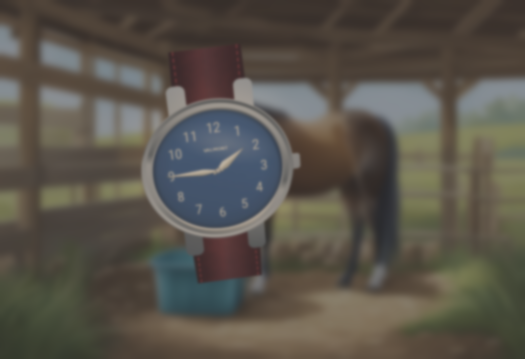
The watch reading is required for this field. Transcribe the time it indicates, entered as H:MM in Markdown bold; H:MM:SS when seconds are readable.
**1:45**
